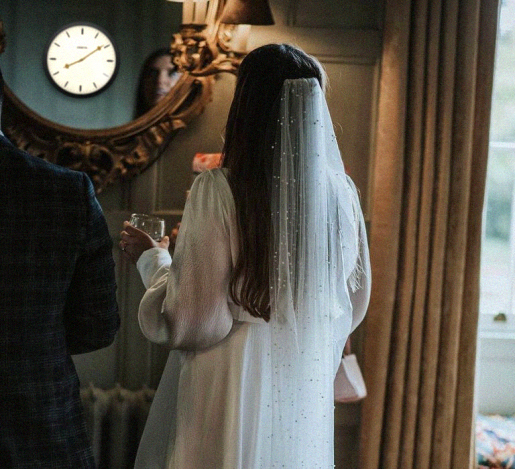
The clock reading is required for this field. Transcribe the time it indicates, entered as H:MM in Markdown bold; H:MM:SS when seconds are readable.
**8:09**
